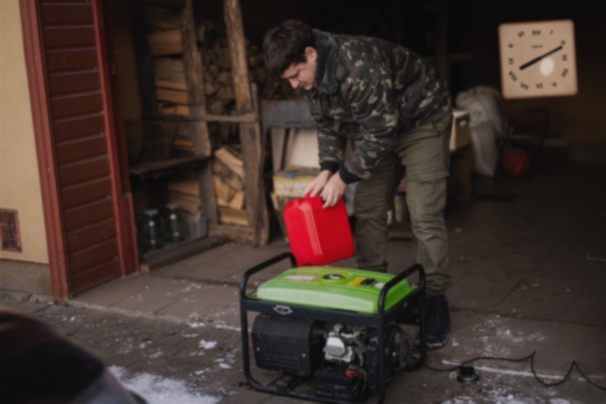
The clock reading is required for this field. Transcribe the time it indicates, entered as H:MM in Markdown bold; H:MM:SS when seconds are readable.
**8:11**
